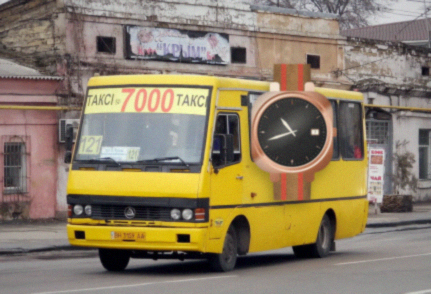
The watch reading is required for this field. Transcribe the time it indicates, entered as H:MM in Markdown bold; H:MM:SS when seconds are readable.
**10:42**
